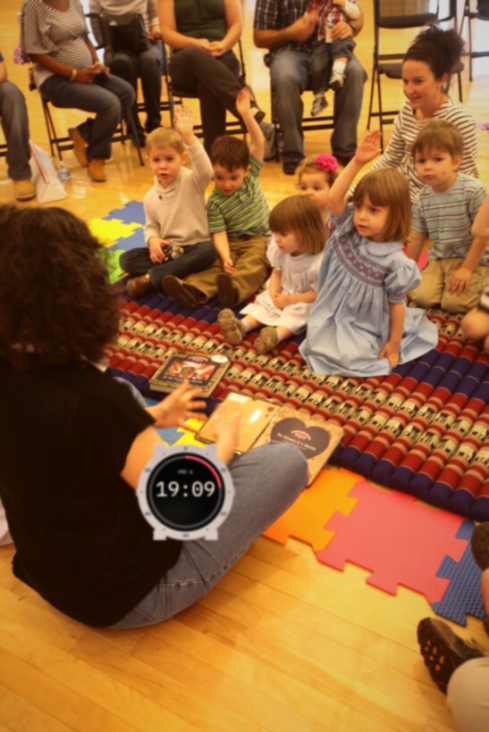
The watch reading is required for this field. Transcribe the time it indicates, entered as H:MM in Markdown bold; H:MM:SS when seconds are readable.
**19:09**
